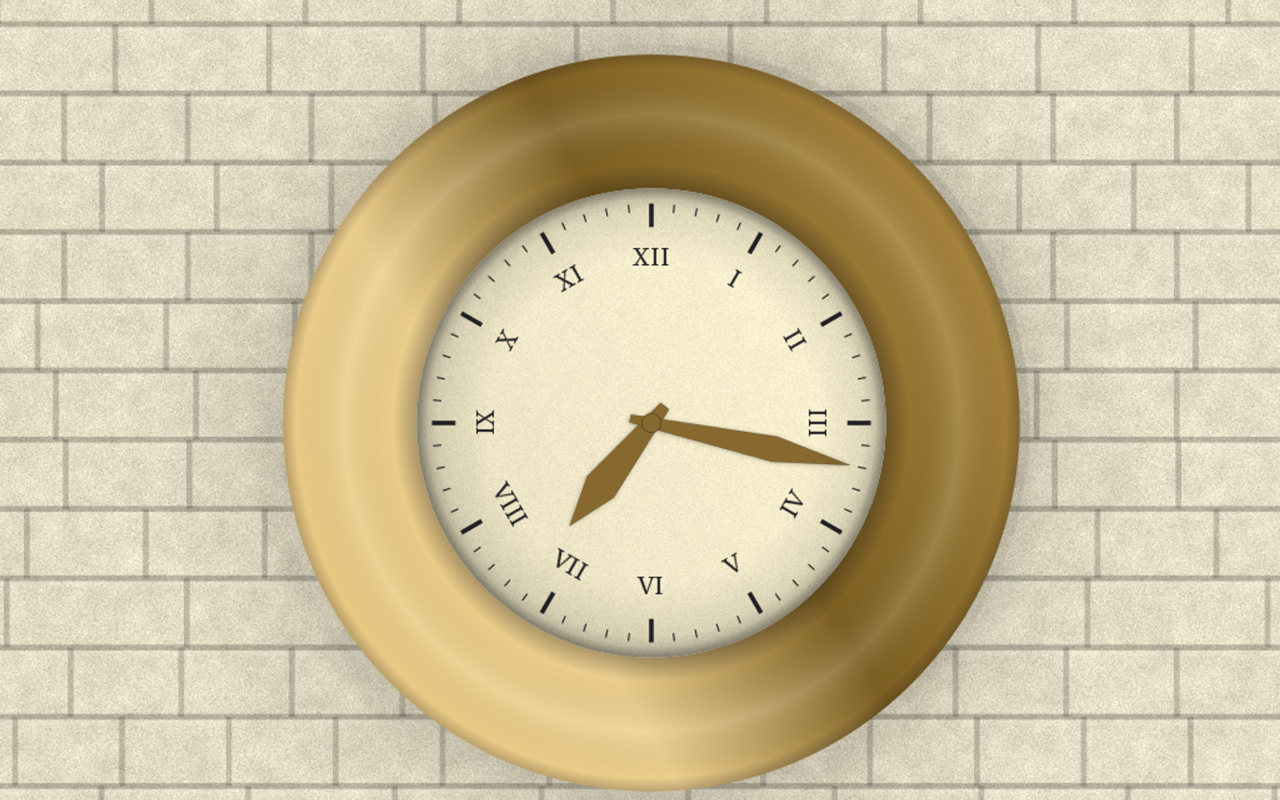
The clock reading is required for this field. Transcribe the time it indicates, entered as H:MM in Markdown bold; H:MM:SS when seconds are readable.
**7:17**
